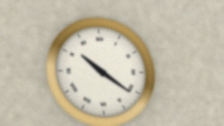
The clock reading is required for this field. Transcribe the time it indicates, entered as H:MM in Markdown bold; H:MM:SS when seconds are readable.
**10:21**
